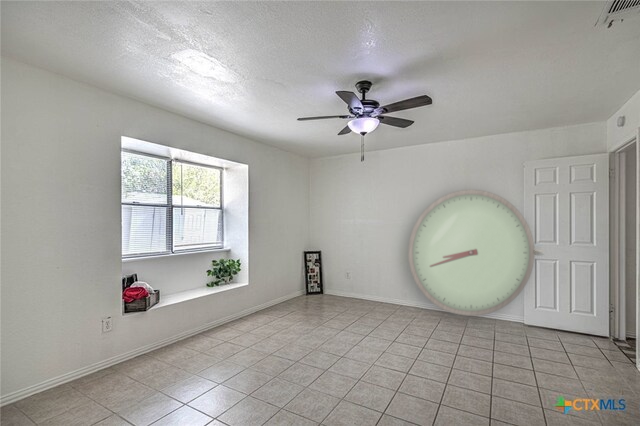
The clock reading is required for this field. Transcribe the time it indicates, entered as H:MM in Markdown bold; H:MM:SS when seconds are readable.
**8:42**
